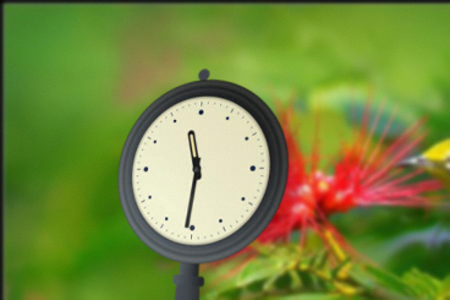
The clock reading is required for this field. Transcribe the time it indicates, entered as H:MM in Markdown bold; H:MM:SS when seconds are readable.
**11:31**
